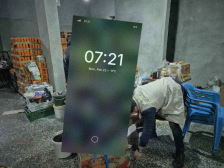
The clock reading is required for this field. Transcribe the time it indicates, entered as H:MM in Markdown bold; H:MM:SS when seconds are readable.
**7:21**
